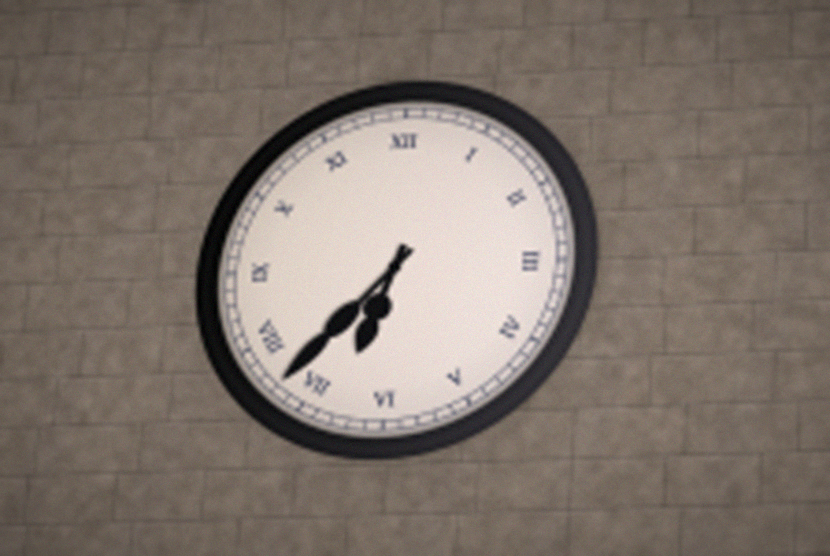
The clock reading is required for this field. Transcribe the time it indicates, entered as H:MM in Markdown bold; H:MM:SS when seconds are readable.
**6:37**
